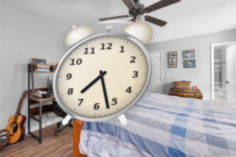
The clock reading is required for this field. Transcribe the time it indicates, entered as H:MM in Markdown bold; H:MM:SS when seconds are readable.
**7:27**
